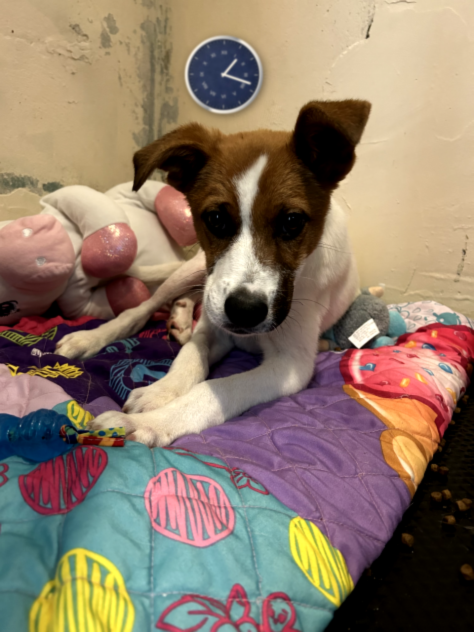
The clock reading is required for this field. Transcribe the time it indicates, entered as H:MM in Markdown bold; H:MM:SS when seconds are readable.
**1:18**
